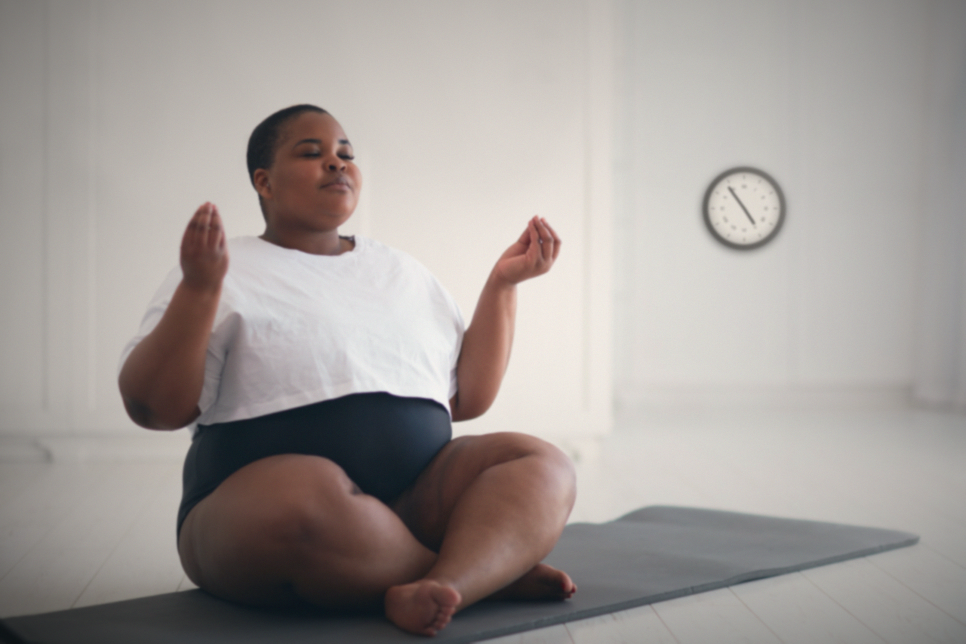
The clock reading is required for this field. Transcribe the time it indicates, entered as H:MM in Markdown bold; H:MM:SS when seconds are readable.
**4:54**
